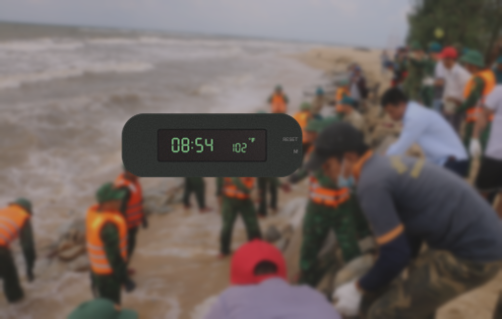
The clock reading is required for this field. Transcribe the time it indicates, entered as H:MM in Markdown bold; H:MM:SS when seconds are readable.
**8:54**
